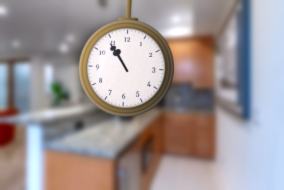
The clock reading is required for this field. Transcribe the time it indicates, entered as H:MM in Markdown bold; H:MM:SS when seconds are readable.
**10:54**
